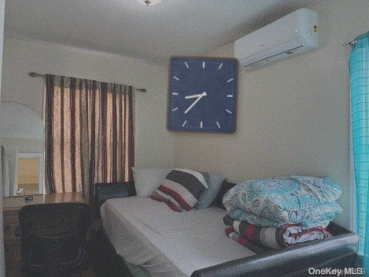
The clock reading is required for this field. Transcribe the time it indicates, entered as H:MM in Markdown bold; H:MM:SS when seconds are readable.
**8:37**
